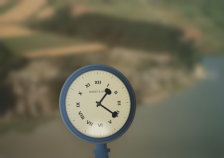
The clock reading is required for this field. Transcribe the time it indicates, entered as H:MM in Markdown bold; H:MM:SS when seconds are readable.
**1:21**
